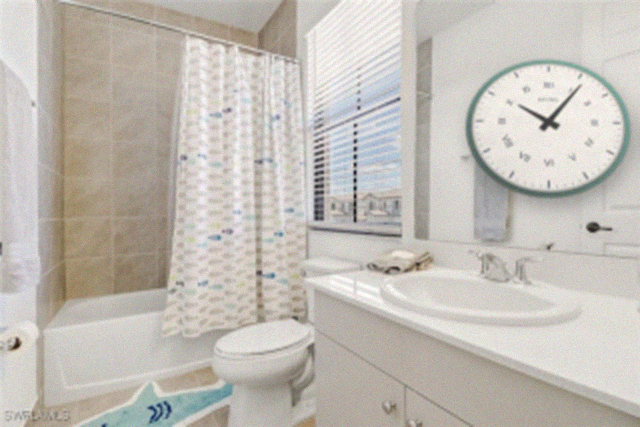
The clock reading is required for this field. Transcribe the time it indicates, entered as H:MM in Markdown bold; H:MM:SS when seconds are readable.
**10:06**
